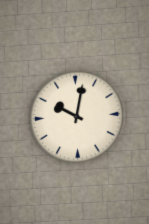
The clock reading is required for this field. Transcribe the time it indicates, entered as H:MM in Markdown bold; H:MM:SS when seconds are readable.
**10:02**
